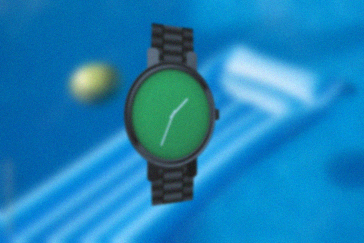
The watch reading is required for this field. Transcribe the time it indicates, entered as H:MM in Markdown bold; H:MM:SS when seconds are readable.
**1:34**
